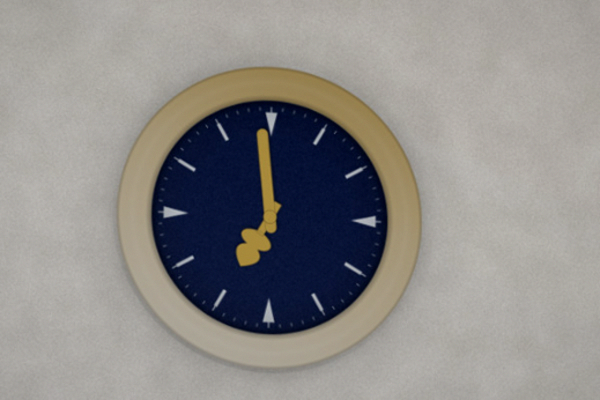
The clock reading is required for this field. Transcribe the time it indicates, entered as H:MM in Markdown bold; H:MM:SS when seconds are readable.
**6:59**
